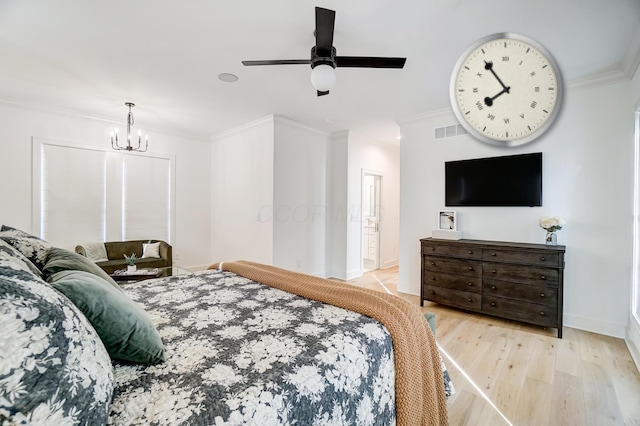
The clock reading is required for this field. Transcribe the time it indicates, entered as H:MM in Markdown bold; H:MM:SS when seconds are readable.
**7:54**
